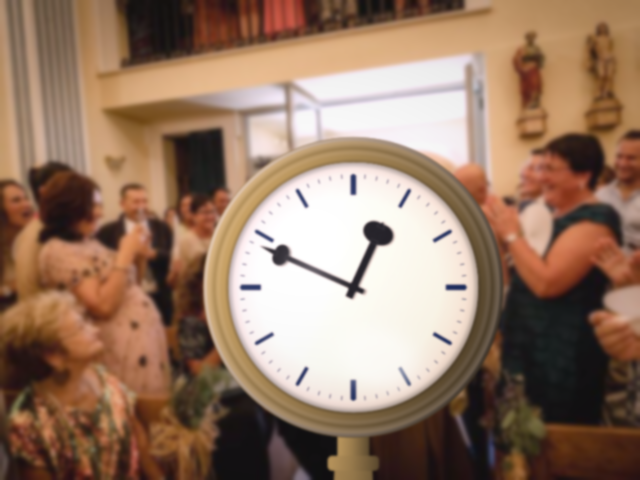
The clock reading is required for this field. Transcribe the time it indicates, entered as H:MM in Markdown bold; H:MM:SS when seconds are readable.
**12:49**
